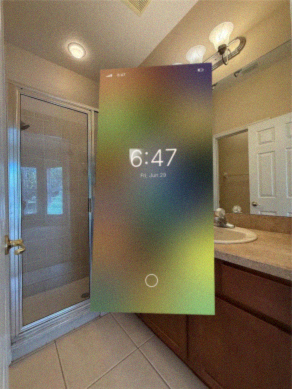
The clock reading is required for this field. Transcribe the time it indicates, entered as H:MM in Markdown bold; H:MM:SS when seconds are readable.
**6:47**
